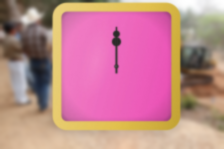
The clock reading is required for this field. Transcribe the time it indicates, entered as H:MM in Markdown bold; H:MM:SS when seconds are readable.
**12:00**
